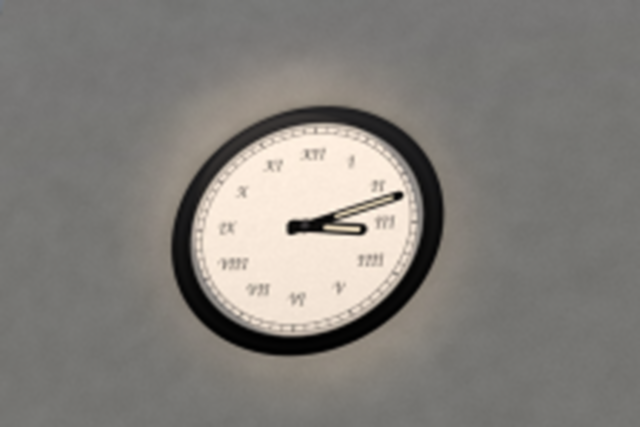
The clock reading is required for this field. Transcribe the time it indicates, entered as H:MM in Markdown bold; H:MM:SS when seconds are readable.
**3:12**
